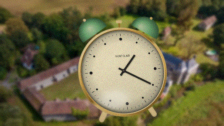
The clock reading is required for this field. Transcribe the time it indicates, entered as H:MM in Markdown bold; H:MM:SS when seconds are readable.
**1:20**
